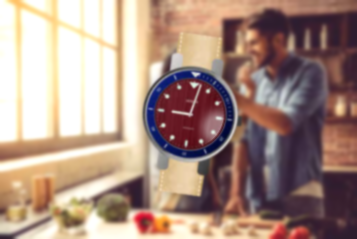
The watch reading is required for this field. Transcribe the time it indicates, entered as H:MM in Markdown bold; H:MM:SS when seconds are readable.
**9:02**
